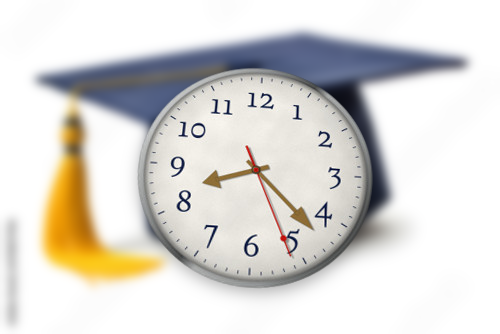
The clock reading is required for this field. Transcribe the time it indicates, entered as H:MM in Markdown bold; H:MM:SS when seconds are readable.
**8:22:26**
